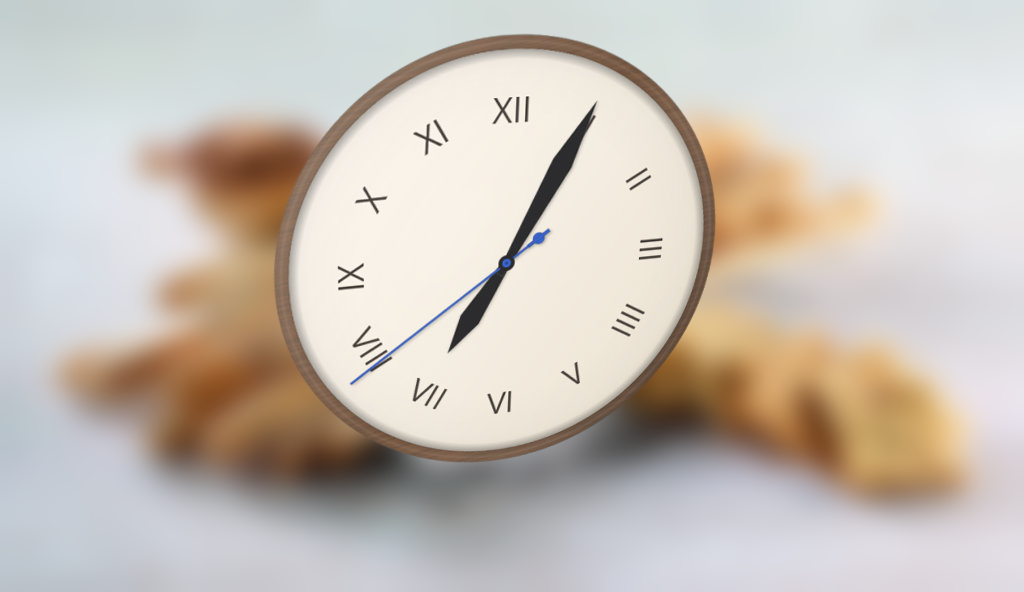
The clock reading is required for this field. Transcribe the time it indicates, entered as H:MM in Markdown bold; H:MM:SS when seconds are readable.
**7:04:39**
